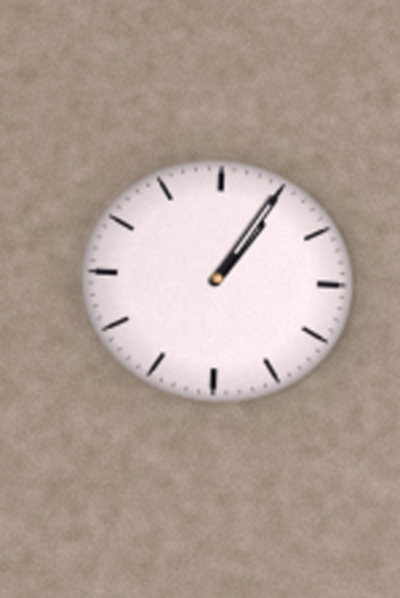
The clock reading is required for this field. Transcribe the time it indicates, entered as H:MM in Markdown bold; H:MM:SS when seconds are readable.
**1:05**
